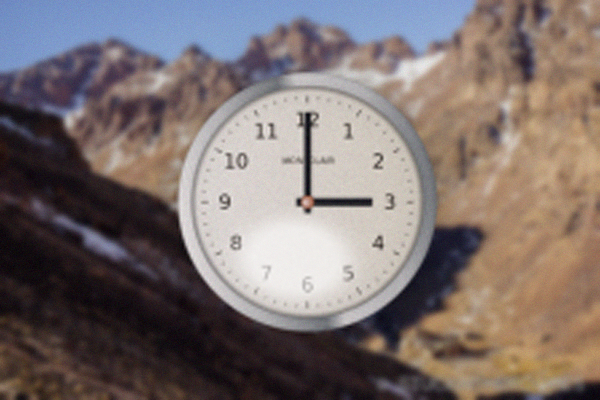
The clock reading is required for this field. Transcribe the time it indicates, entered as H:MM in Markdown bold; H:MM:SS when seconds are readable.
**3:00**
